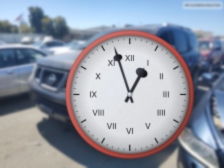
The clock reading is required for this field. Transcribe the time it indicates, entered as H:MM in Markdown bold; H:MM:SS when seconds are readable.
**12:57**
